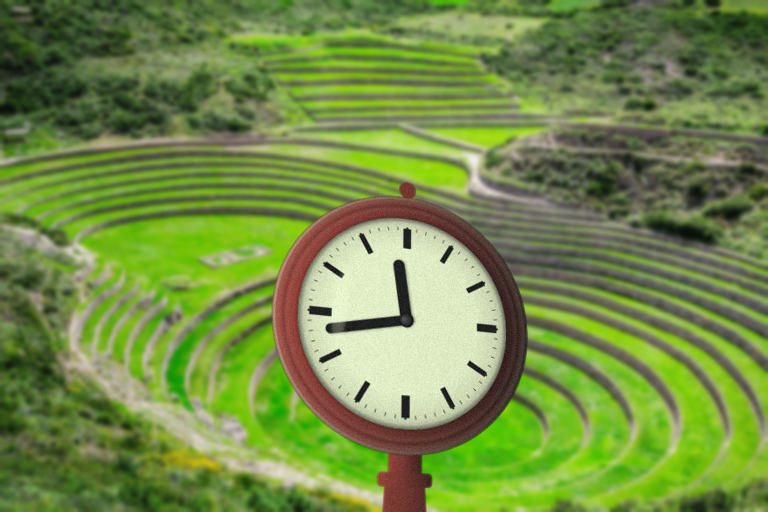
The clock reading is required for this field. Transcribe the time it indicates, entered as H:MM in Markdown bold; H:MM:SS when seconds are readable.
**11:43**
